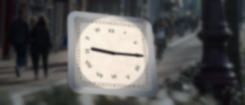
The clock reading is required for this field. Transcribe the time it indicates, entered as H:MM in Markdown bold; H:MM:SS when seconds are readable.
**9:15**
